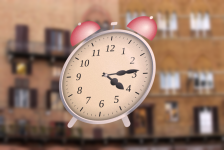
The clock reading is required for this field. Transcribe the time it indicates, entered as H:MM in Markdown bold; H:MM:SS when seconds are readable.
**4:14**
